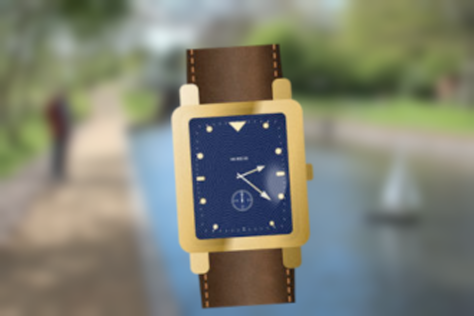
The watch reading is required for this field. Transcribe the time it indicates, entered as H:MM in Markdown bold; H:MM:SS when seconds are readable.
**2:22**
